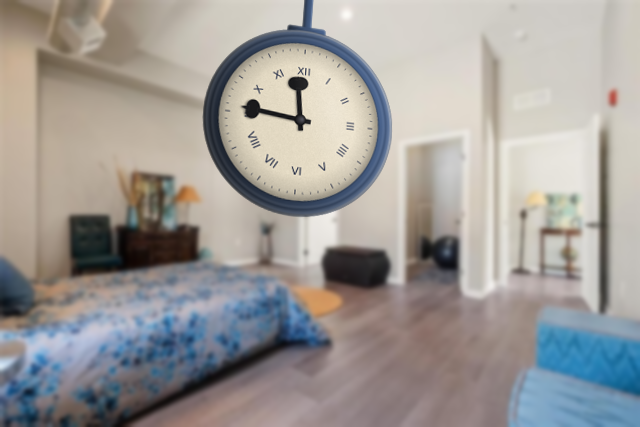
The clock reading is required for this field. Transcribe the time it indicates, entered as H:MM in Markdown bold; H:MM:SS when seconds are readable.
**11:46**
